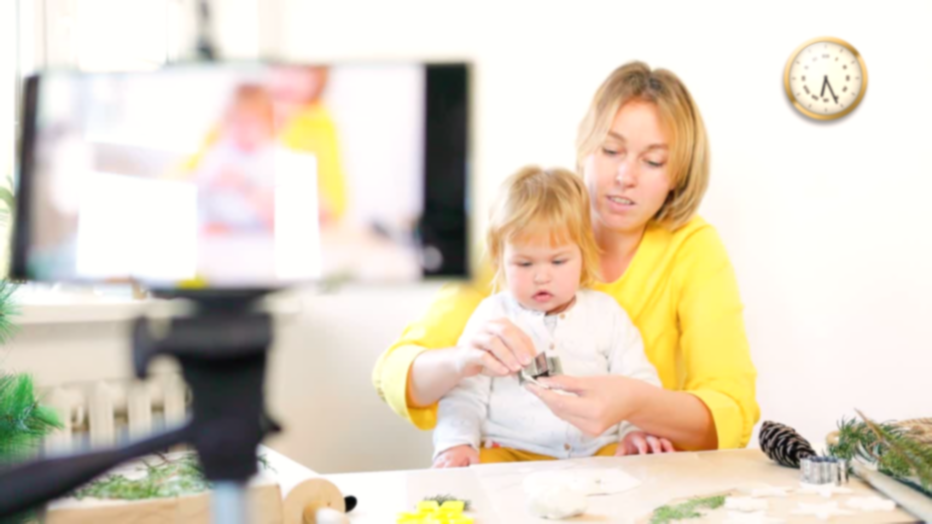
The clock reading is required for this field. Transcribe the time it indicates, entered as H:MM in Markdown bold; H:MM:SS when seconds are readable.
**6:26**
